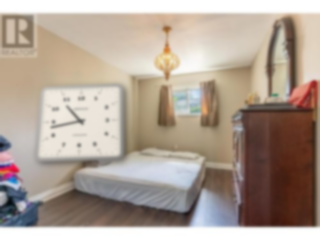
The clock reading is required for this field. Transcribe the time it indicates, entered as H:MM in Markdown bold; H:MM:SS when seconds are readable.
**10:43**
